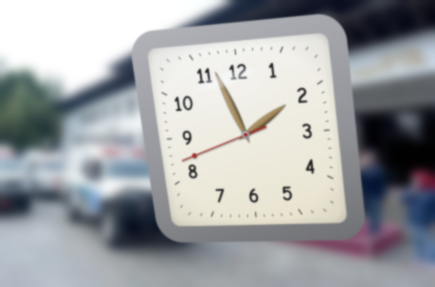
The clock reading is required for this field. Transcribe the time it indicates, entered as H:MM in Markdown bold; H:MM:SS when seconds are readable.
**1:56:42**
